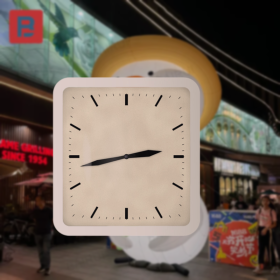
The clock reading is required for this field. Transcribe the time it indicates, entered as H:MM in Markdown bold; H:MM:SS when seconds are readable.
**2:43**
